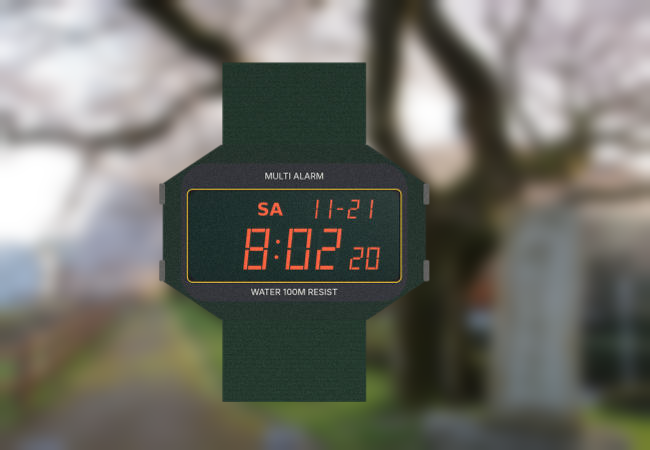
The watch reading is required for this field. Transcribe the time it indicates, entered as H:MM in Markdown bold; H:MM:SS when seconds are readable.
**8:02:20**
